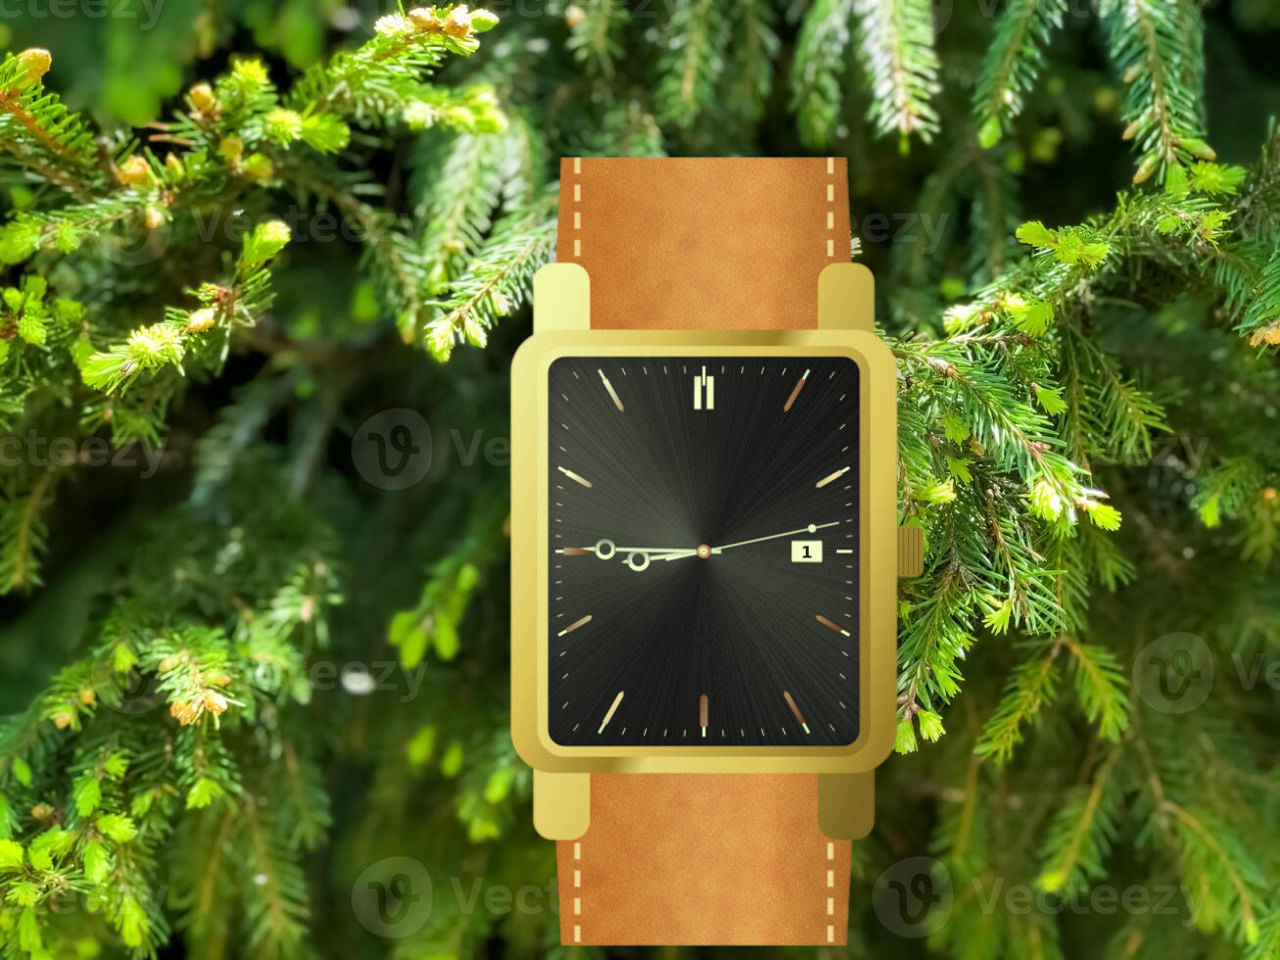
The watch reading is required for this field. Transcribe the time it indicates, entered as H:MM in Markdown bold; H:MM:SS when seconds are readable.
**8:45:13**
